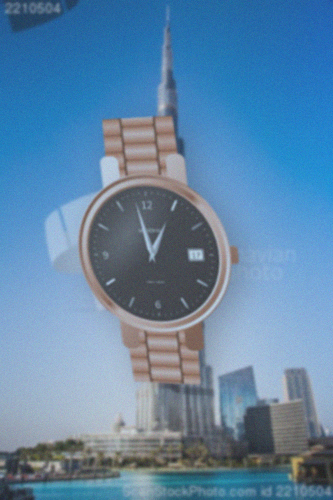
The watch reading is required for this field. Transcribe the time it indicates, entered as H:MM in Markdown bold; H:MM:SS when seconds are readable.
**12:58**
